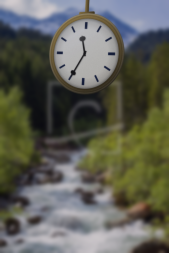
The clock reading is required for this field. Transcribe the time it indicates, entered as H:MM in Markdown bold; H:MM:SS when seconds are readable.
**11:35**
